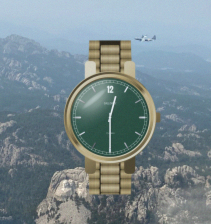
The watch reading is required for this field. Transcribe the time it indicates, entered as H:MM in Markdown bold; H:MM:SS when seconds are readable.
**12:30**
